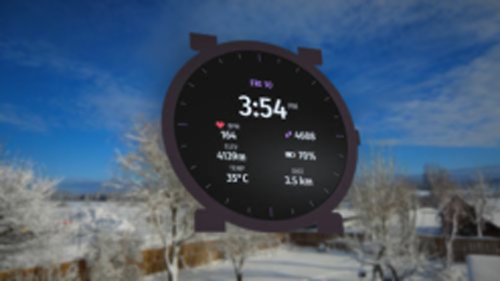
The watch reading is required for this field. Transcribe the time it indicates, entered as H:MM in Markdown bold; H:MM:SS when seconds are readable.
**3:54**
